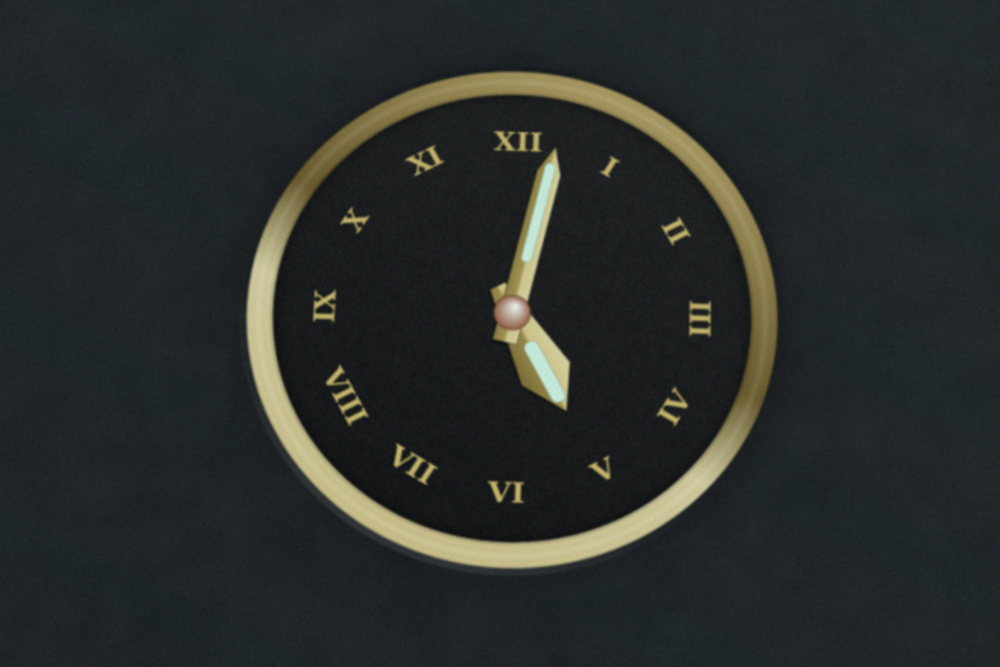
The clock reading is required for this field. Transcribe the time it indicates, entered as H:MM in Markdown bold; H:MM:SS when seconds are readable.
**5:02**
